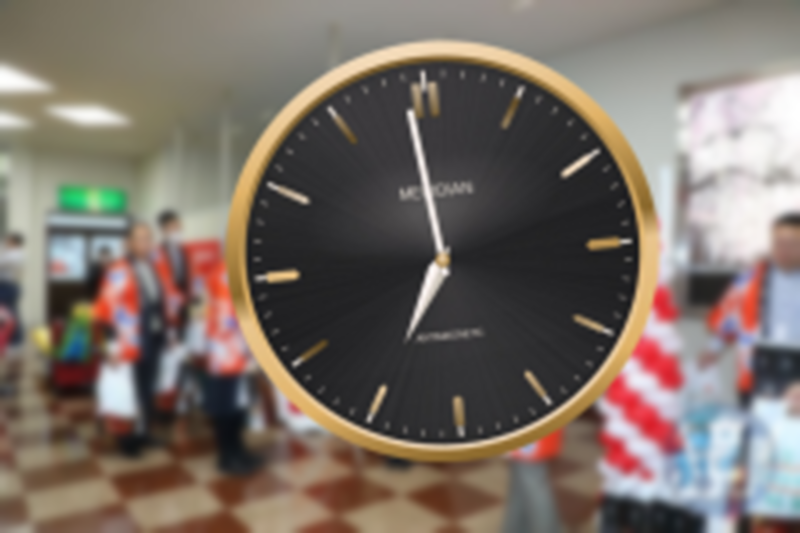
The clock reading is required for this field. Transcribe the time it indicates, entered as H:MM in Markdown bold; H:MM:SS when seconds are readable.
**6:59**
